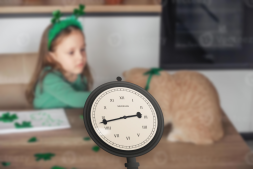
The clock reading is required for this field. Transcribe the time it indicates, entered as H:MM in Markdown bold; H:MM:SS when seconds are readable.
**2:43**
